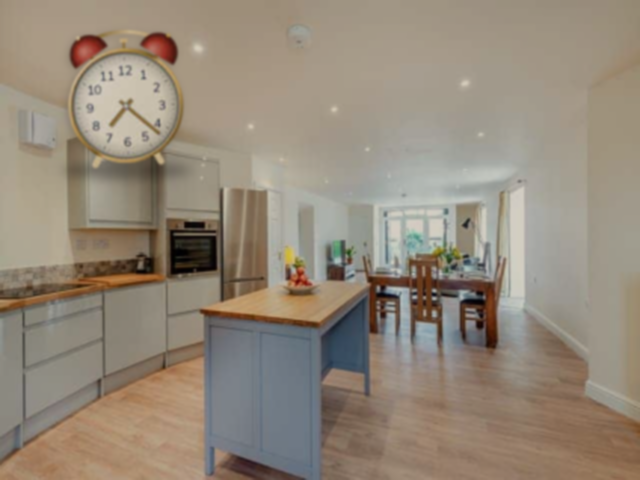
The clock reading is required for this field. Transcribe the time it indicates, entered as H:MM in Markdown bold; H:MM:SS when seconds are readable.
**7:22**
